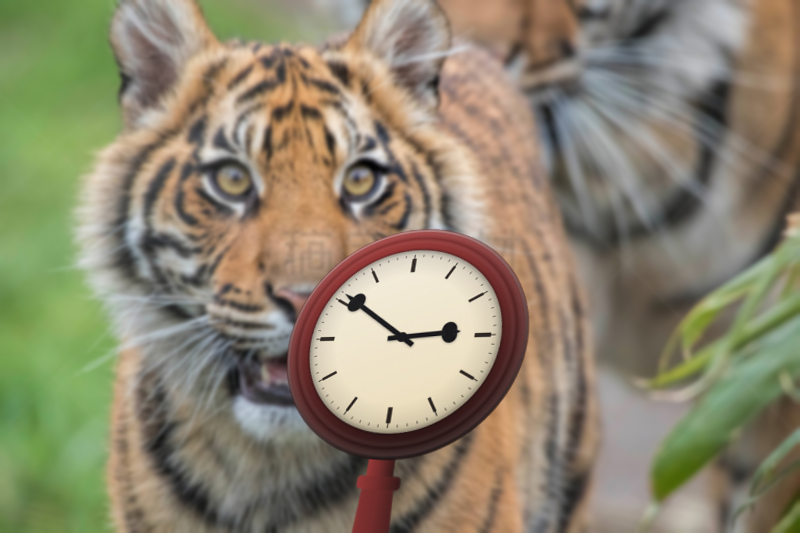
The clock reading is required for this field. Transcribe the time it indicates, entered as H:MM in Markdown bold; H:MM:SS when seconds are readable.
**2:51**
